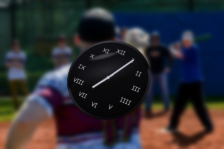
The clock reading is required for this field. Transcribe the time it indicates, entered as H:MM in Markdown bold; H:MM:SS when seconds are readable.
**7:05**
